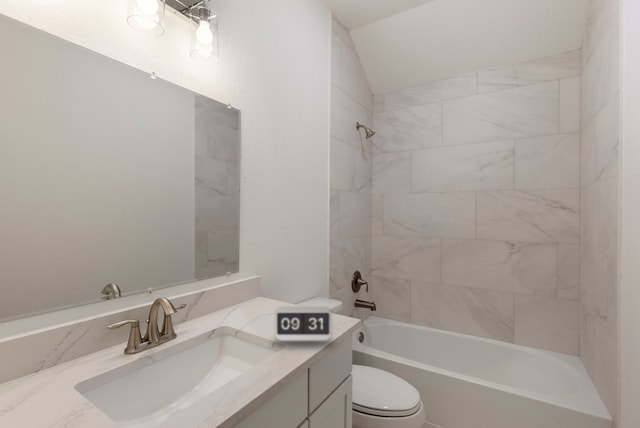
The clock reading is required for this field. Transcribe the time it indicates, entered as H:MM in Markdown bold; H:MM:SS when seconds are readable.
**9:31**
